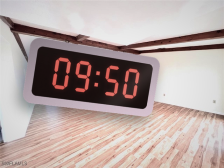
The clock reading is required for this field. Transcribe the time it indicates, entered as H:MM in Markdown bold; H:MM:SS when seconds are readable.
**9:50**
